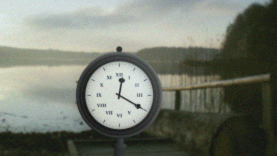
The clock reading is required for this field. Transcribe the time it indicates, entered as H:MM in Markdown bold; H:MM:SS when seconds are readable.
**12:20**
